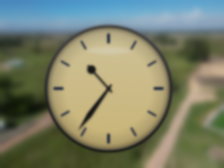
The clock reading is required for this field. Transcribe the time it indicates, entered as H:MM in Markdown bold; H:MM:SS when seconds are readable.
**10:36**
